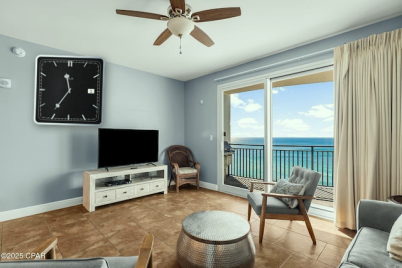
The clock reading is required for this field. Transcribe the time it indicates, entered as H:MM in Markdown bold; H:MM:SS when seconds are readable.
**11:36**
